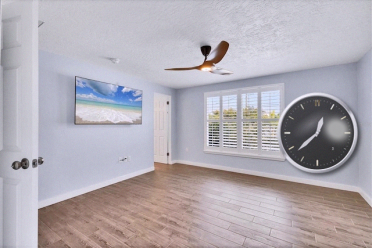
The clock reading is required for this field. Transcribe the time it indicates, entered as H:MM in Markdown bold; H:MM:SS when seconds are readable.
**12:38**
